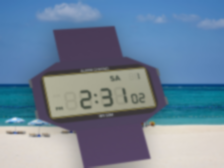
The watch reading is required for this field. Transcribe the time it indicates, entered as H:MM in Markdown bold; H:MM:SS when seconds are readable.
**2:31**
